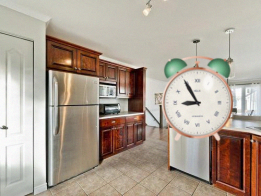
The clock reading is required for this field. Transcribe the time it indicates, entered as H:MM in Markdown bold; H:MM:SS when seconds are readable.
**8:55**
